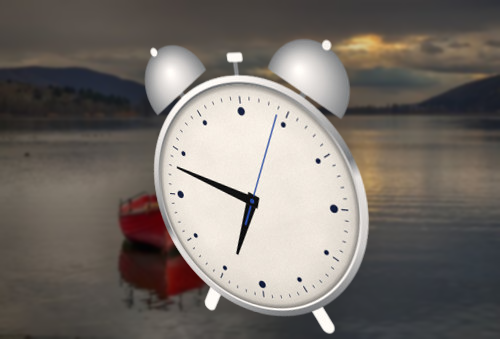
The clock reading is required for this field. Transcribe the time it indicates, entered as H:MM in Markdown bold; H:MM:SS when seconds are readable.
**6:48:04**
